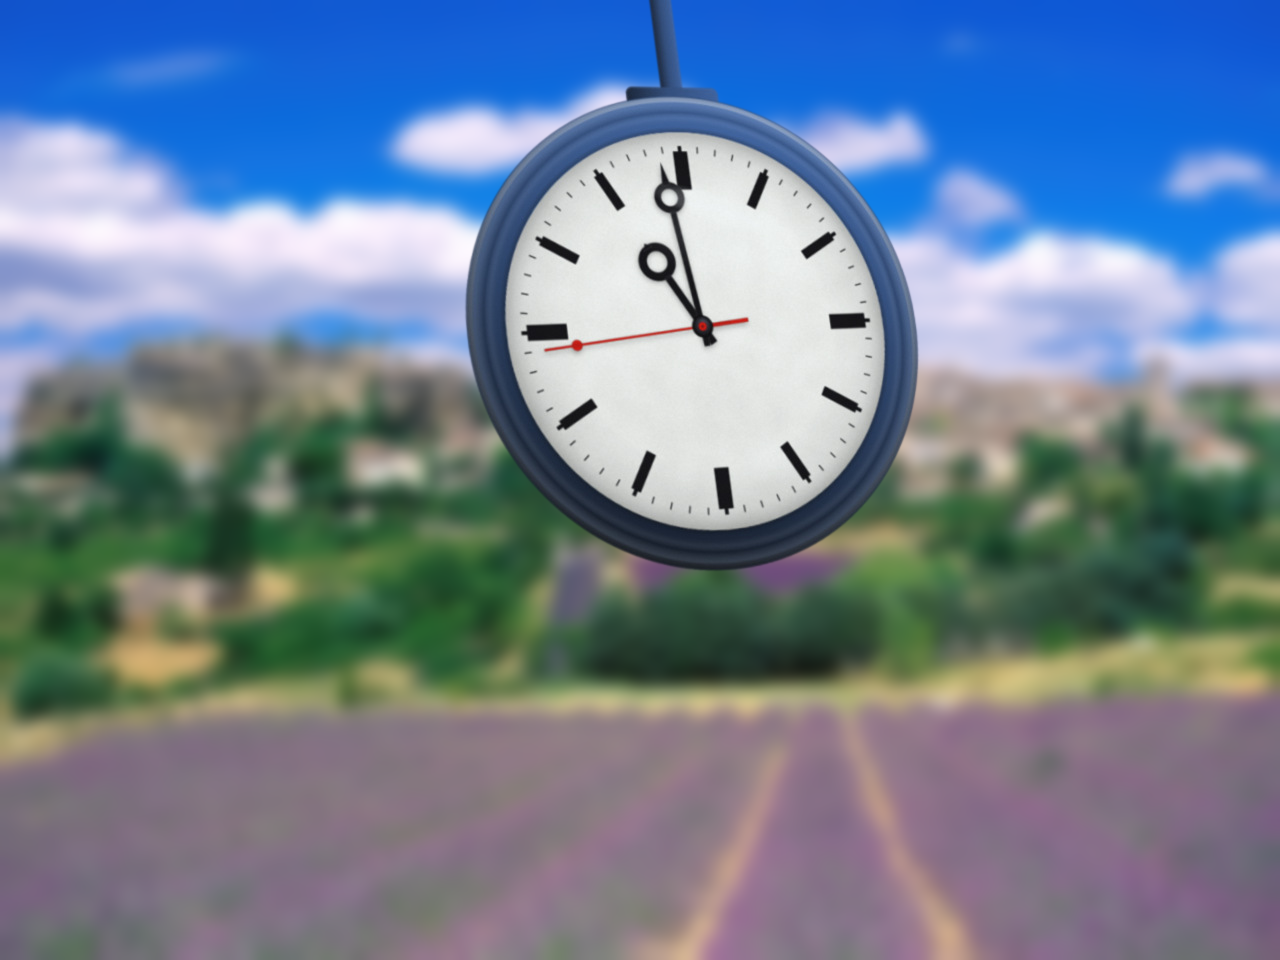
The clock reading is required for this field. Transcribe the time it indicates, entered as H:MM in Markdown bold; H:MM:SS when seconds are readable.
**10:58:44**
